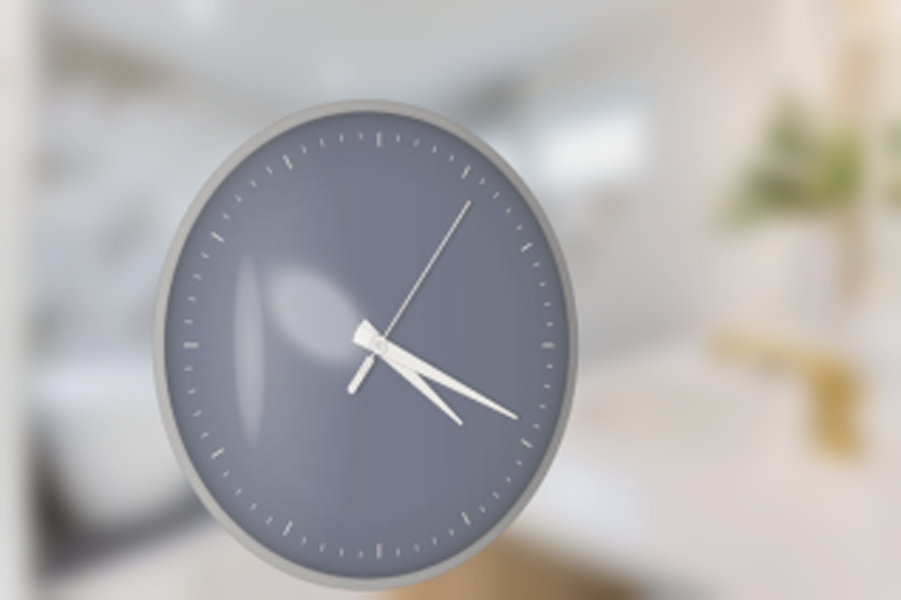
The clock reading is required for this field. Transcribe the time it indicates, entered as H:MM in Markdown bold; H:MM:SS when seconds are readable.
**4:19:06**
